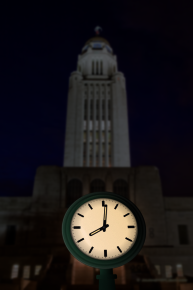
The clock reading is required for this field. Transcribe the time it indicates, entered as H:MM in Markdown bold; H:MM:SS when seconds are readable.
**8:01**
